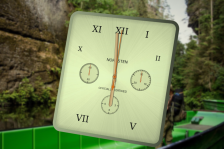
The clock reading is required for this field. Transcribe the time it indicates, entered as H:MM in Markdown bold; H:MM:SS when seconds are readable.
**5:59**
